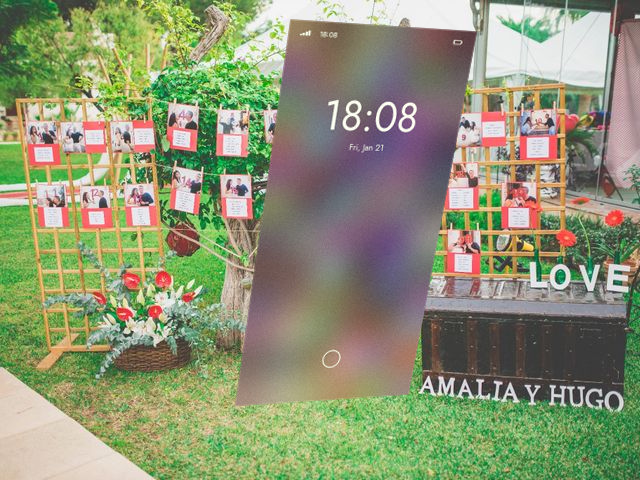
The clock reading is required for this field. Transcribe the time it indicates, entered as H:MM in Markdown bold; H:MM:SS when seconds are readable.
**18:08**
